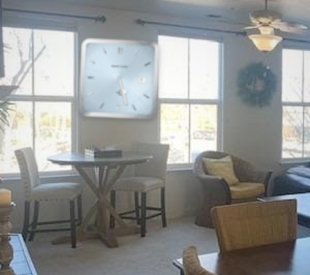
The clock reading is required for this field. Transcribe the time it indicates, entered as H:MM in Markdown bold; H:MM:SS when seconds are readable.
**5:27**
